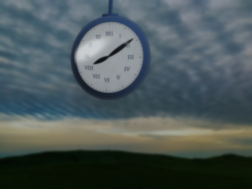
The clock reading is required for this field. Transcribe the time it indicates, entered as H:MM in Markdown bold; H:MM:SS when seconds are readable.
**8:09**
